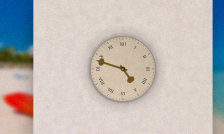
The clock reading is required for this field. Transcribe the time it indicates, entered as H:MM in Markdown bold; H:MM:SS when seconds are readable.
**4:48**
